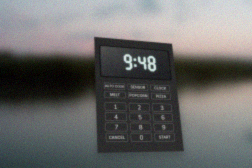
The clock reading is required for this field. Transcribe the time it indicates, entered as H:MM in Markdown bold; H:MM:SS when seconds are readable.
**9:48**
